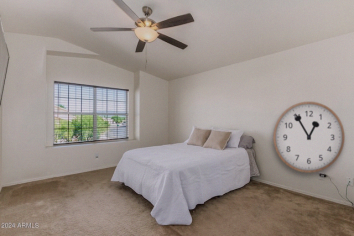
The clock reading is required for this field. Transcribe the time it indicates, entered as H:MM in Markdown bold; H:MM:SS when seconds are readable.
**12:55**
